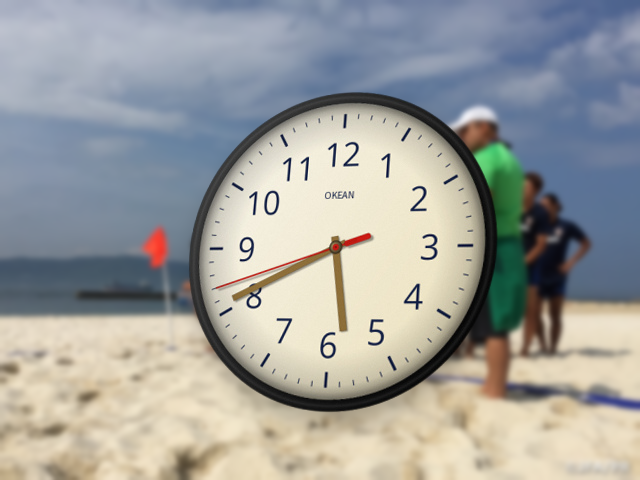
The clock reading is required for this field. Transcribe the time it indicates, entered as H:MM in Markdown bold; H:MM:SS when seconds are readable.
**5:40:42**
